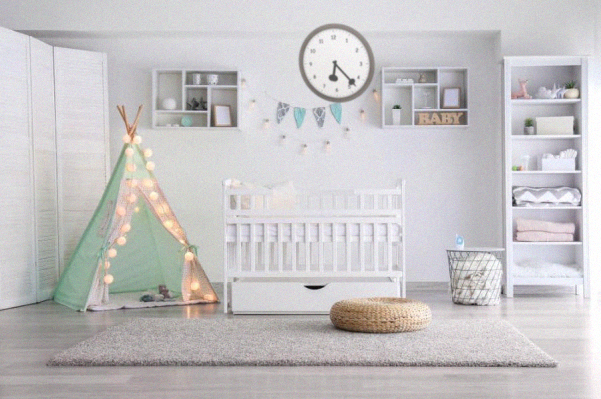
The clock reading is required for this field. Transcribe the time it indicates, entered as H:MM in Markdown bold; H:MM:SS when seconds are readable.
**6:23**
